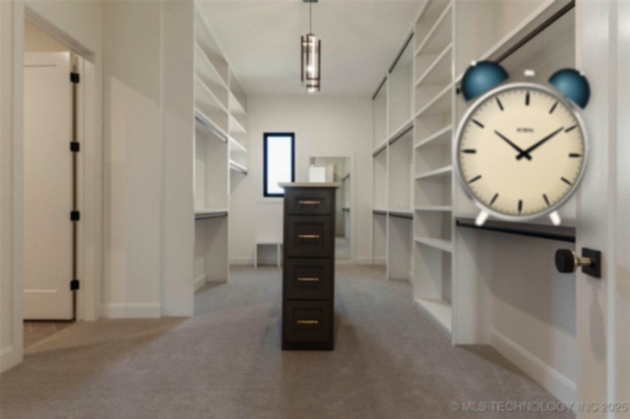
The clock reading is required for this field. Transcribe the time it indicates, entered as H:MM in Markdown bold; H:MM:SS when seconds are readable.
**10:09**
